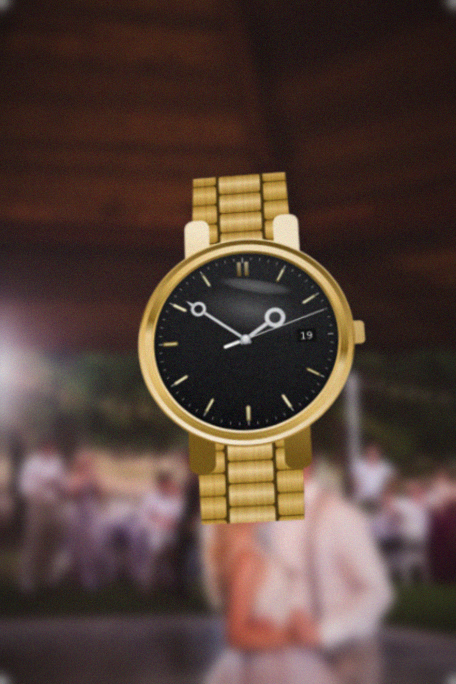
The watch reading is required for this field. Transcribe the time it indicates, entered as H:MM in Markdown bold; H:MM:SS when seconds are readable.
**1:51:12**
